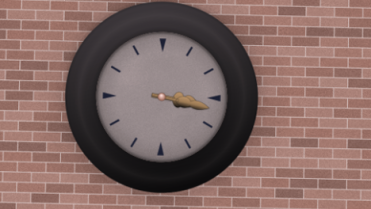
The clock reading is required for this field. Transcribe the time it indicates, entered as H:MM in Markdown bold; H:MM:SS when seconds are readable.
**3:17**
